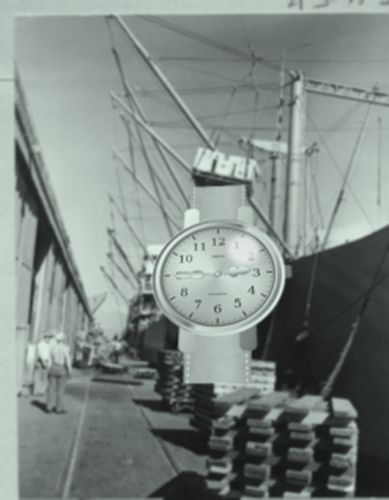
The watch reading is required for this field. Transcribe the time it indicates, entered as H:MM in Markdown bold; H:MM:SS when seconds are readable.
**2:45**
